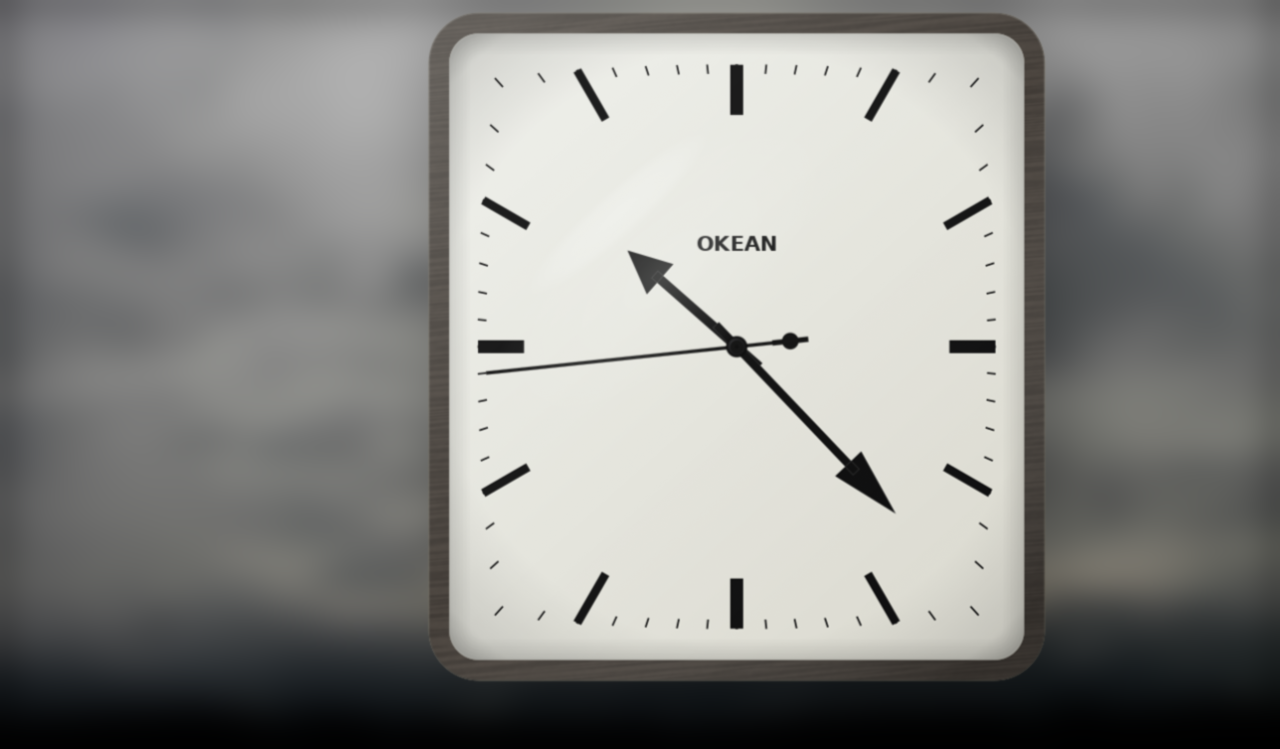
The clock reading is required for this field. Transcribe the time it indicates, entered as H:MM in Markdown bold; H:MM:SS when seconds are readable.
**10:22:44**
